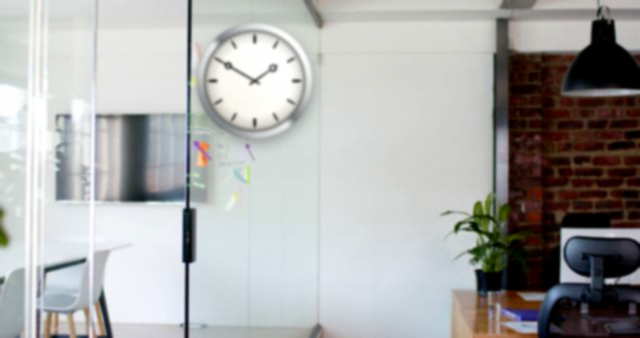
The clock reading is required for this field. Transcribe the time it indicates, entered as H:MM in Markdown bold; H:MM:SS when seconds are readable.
**1:50**
